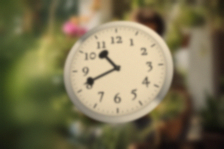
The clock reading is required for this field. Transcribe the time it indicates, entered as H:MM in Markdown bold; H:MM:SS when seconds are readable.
**10:41**
